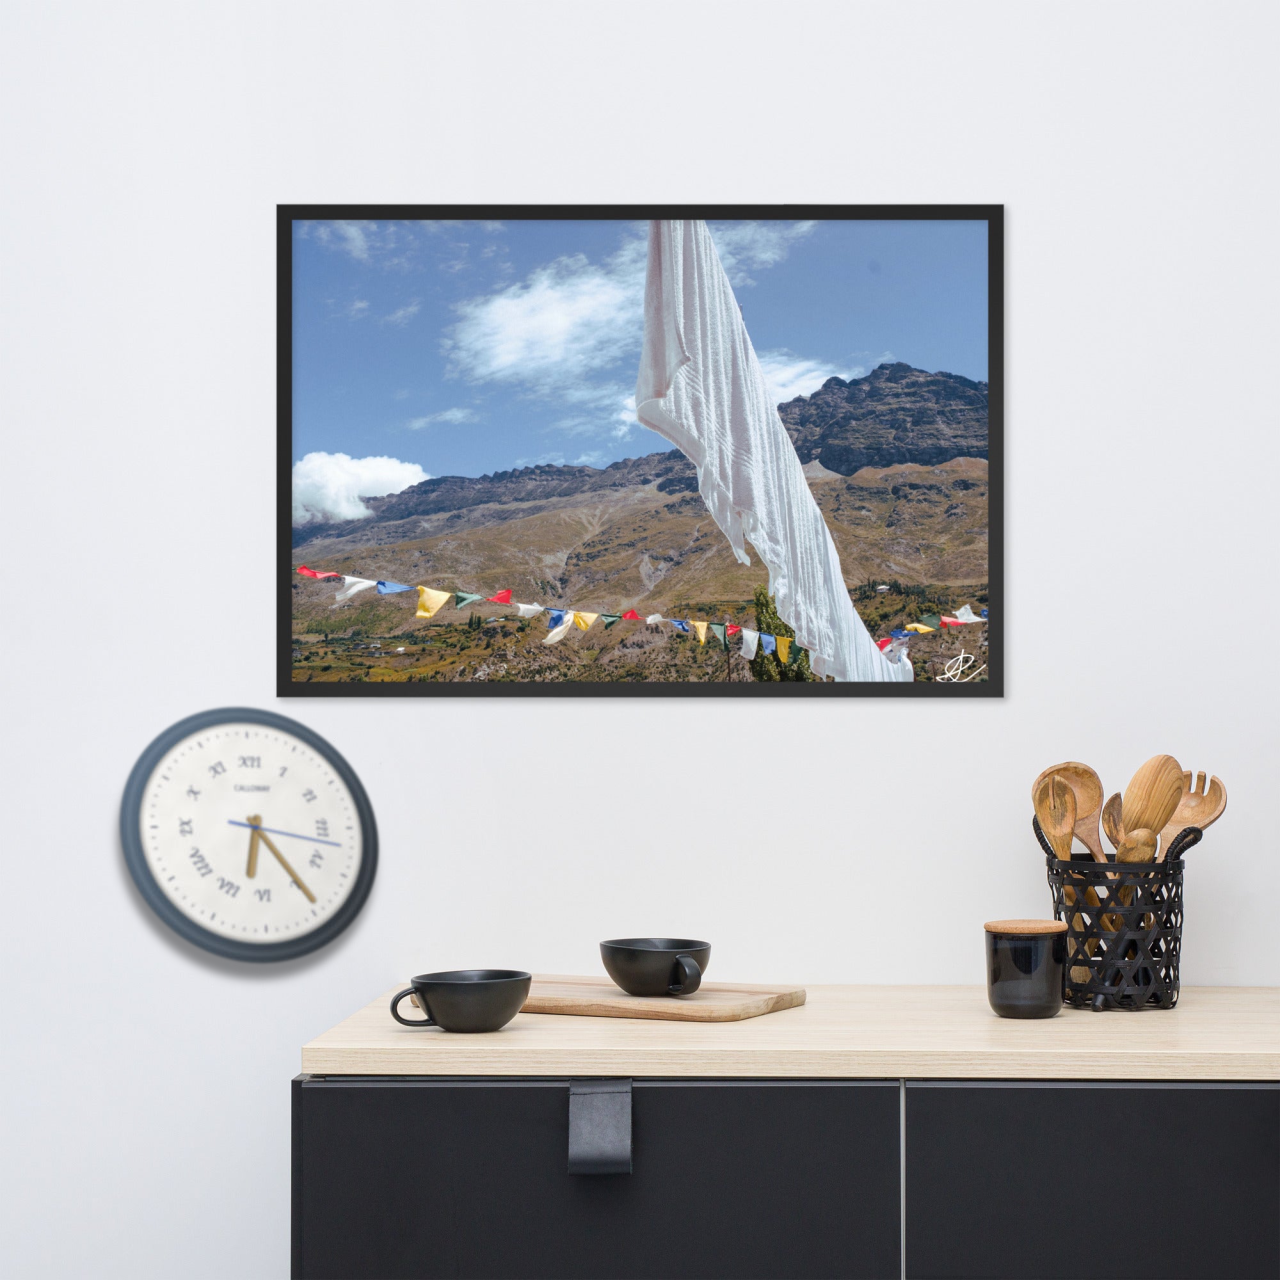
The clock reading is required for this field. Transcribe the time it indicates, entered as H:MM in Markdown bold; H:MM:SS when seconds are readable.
**6:24:17**
